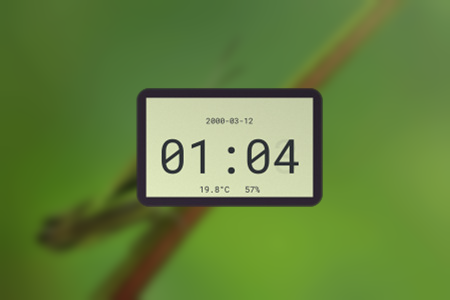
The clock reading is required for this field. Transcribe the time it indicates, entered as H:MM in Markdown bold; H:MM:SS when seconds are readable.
**1:04**
